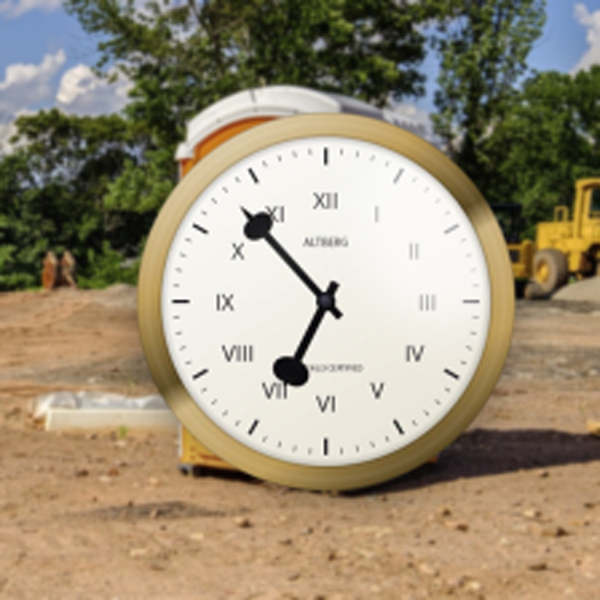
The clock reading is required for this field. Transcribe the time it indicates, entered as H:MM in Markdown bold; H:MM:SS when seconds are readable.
**6:53**
